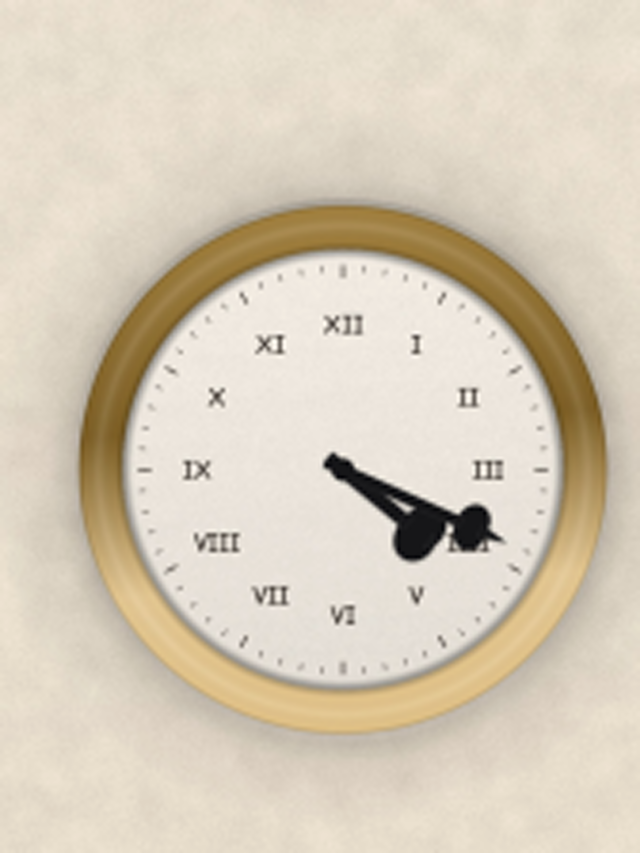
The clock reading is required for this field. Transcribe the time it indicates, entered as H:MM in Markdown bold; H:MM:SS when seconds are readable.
**4:19**
